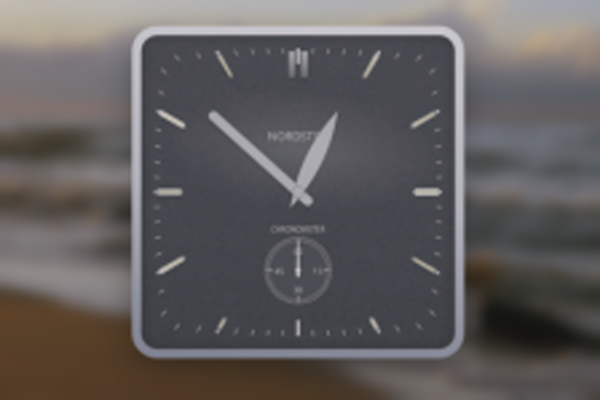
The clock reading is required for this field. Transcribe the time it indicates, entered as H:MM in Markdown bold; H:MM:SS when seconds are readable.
**12:52**
